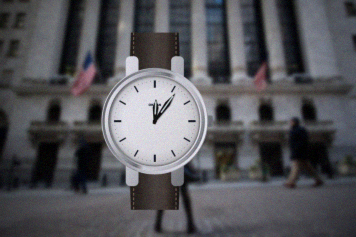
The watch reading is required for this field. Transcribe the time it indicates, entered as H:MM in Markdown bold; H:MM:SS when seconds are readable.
**12:06**
